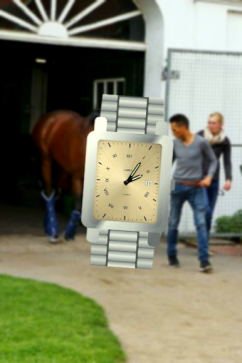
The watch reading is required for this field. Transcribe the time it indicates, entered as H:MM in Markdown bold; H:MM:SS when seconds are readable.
**2:05**
